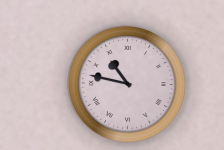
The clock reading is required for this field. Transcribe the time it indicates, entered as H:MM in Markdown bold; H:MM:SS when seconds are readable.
**10:47**
